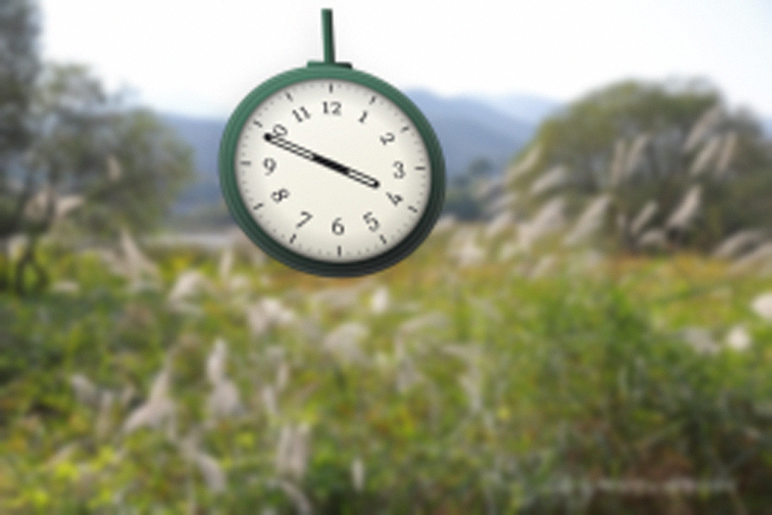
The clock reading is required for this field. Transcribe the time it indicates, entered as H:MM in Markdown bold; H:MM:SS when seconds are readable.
**3:49**
